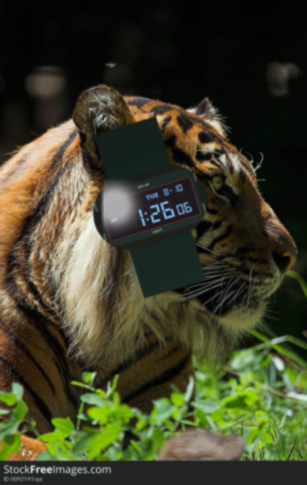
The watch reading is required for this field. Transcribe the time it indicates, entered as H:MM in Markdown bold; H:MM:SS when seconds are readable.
**1:26:06**
